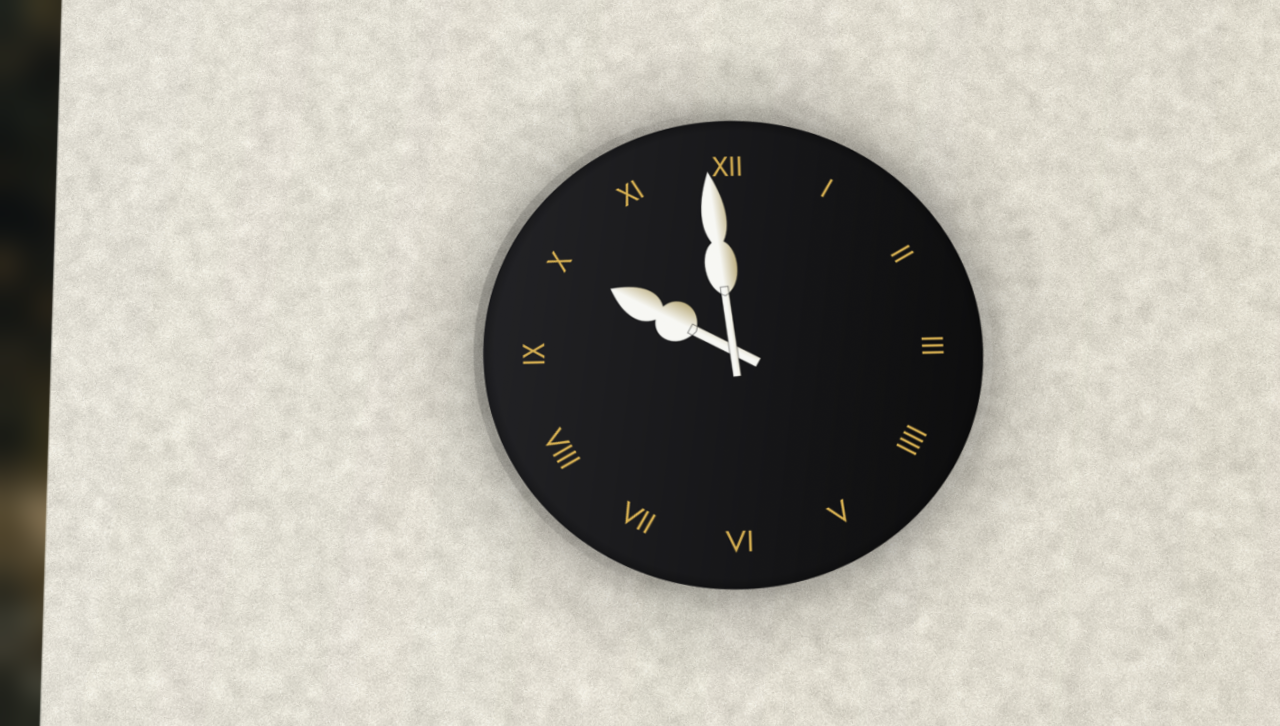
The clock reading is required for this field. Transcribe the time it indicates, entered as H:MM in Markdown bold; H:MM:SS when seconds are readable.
**9:59**
